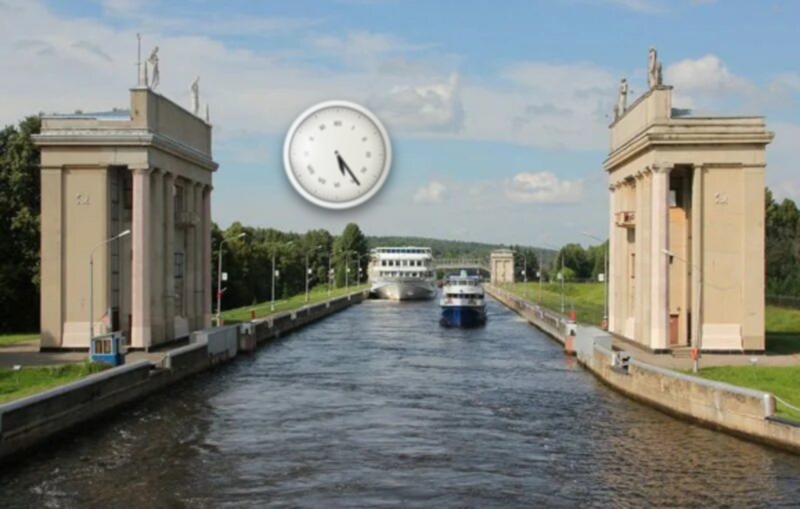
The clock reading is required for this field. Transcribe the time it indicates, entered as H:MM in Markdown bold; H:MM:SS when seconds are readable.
**5:24**
